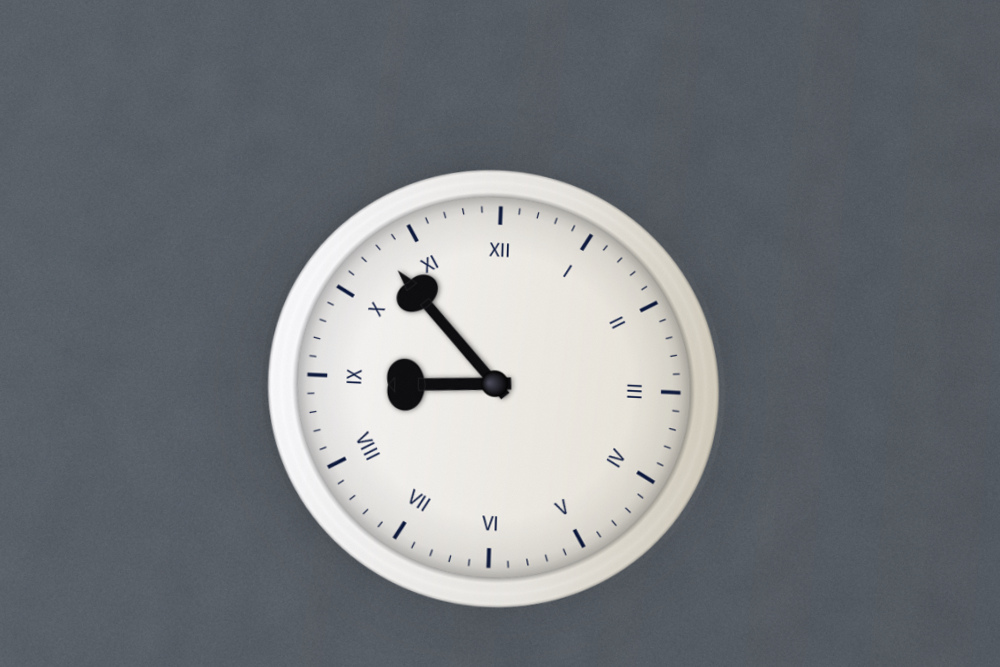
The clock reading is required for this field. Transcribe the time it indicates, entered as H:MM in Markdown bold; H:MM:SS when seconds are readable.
**8:53**
